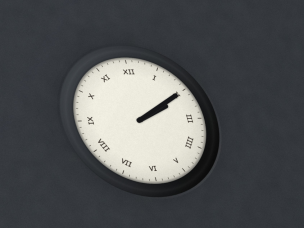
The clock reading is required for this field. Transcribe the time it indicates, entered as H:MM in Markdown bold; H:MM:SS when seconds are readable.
**2:10**
